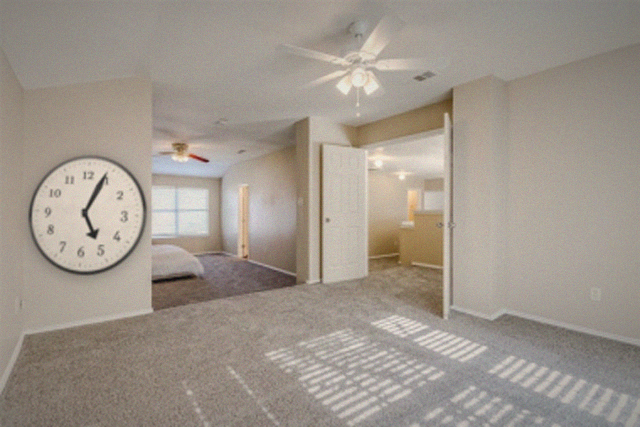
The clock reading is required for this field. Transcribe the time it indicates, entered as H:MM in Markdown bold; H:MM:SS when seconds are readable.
**5:04**
